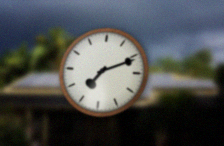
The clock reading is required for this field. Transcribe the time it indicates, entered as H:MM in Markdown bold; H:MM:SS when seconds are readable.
**7:11**
